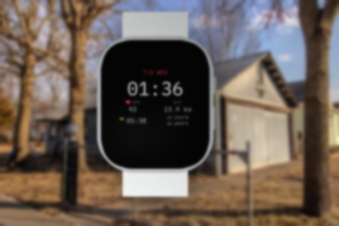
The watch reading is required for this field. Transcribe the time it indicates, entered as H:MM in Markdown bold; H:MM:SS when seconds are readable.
**1:36**
